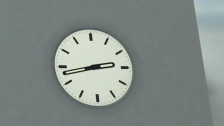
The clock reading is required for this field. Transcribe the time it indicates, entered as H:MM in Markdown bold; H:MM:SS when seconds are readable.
**2:43**
